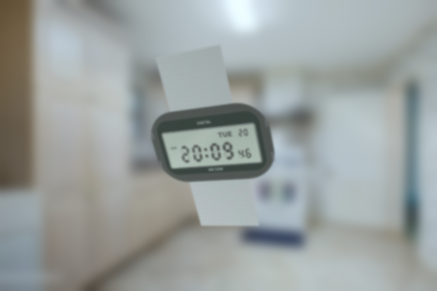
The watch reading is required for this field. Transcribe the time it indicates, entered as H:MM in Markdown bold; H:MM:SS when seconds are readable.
**20:09**
